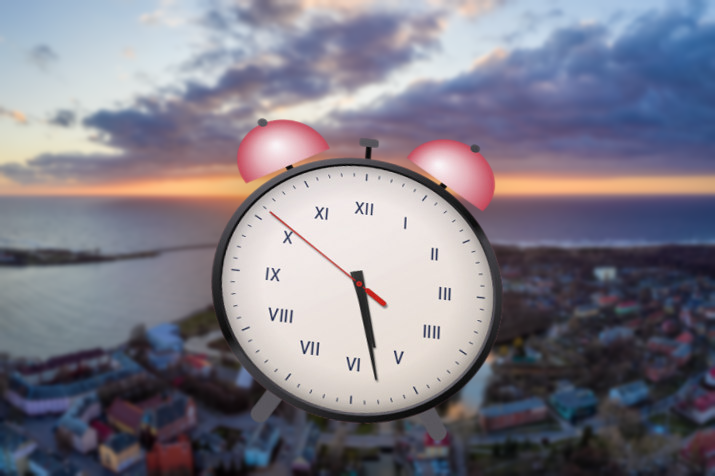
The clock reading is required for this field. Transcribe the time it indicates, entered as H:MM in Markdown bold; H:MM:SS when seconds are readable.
**5:27:51**
